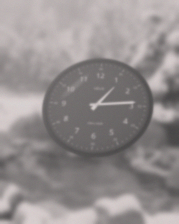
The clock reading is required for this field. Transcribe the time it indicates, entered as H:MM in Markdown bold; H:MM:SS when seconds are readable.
**1:14**
